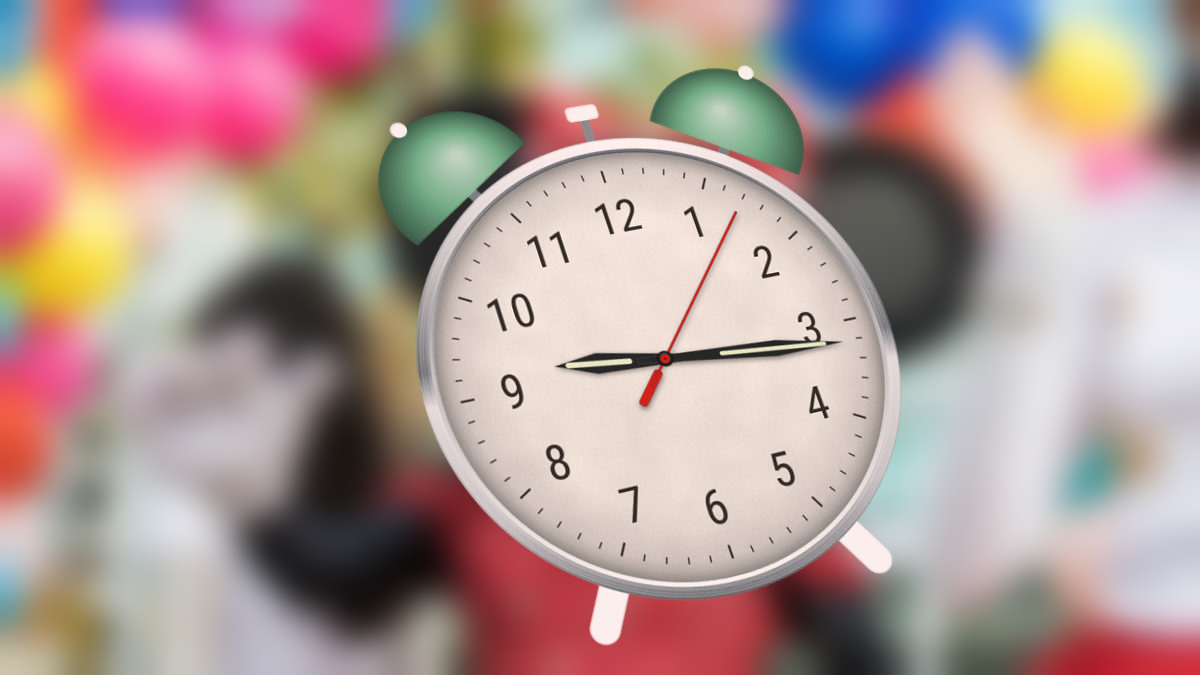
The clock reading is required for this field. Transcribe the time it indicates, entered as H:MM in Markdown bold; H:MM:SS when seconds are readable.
**9:16:07**
